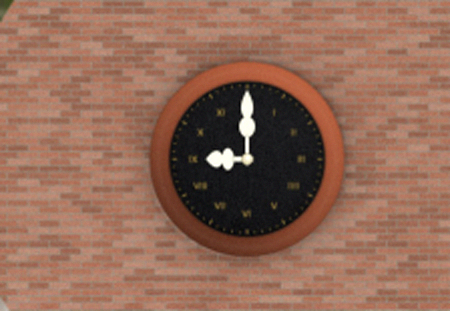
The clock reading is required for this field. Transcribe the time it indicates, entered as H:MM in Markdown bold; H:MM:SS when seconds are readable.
**9:00**
